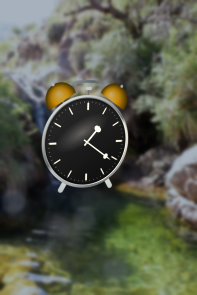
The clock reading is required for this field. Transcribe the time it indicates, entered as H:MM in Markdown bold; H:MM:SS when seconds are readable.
**1:21**
